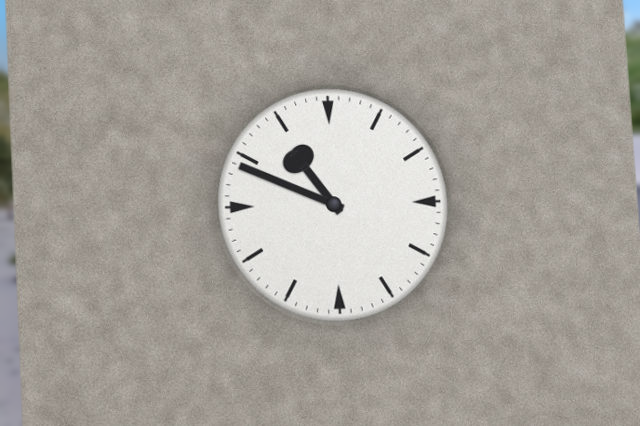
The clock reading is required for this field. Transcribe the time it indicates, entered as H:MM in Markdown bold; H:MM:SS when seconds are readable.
**10:49**
